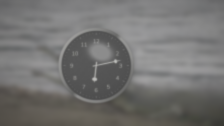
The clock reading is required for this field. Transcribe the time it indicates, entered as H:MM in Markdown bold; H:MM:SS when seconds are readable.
**6:13**
